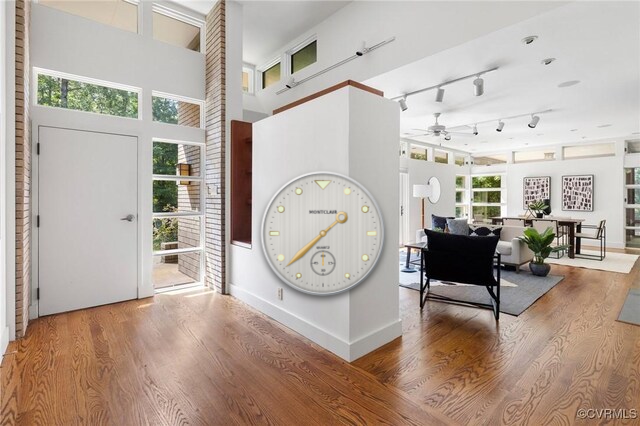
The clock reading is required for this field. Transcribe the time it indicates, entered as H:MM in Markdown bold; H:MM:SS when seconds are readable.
**1:38**
